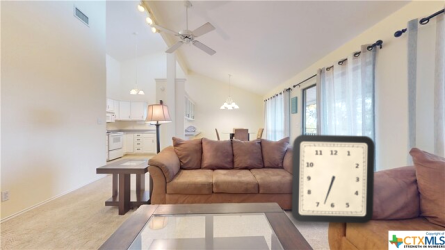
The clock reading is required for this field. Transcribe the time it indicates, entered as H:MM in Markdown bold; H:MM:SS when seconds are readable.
**6:33**
